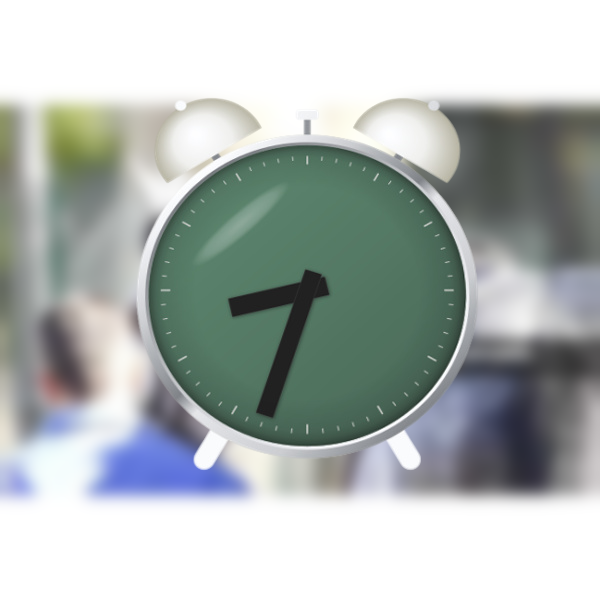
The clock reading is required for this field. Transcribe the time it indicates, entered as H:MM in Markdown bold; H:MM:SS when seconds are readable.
**8:33**
